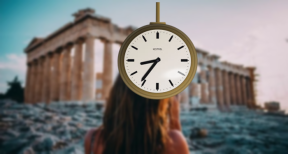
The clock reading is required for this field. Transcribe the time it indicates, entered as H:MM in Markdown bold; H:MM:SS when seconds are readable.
**8:36**
